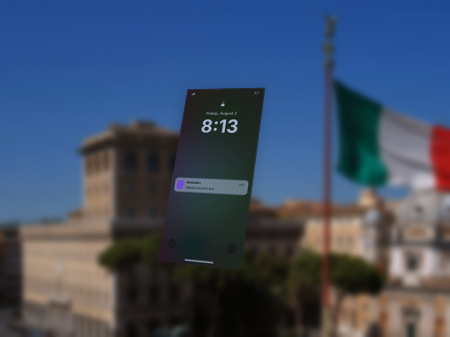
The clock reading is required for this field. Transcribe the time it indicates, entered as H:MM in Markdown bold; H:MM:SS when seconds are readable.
**8:13**
